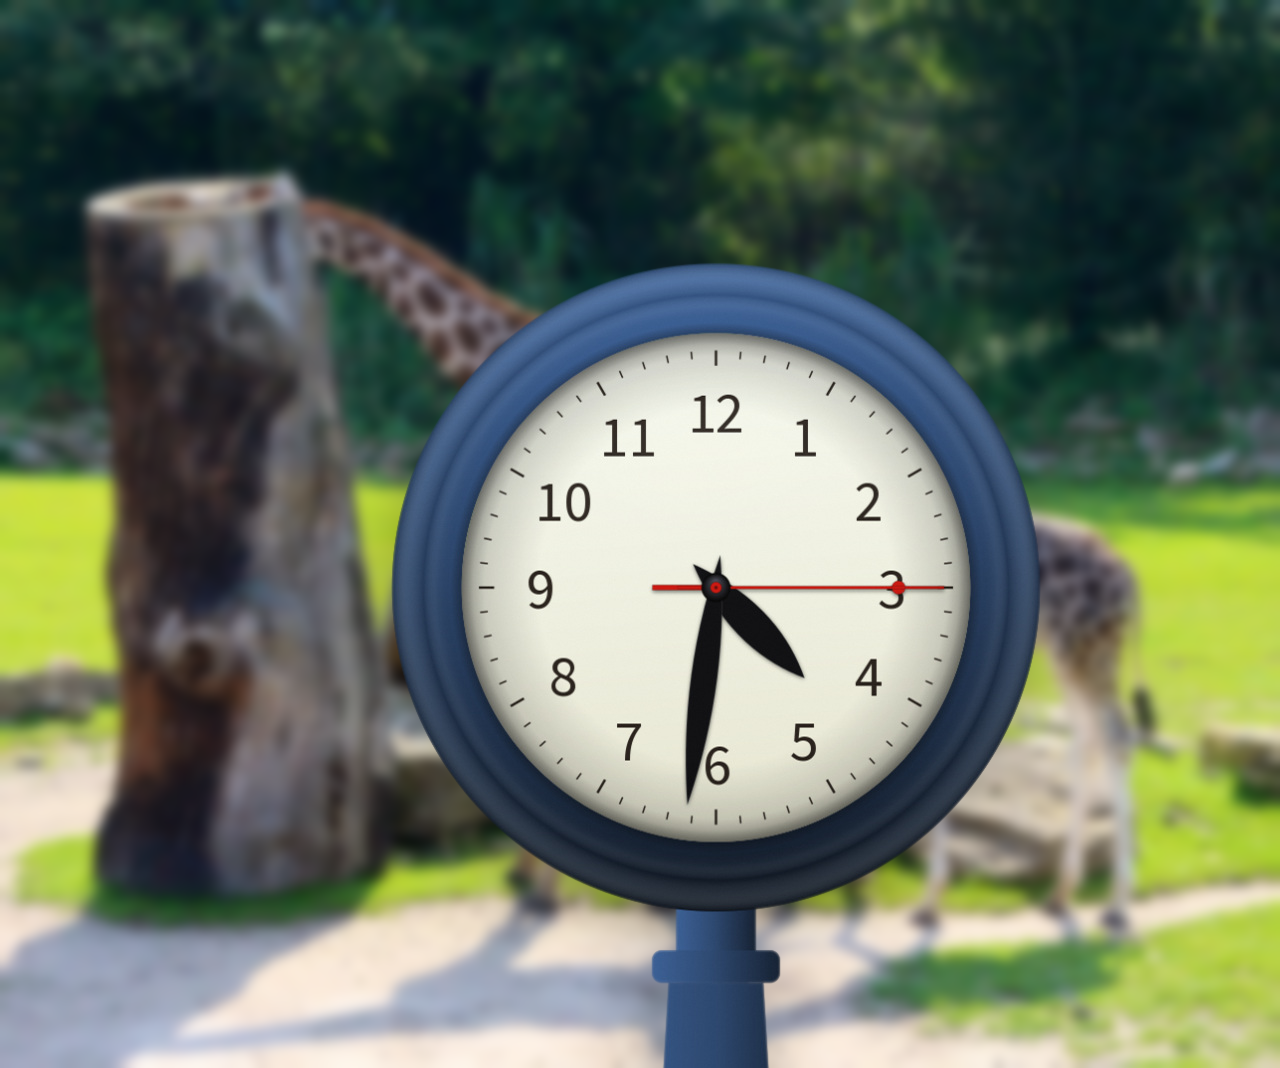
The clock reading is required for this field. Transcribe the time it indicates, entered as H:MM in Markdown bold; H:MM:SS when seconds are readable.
**4:31:15**
